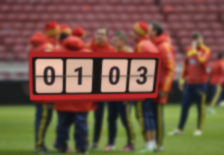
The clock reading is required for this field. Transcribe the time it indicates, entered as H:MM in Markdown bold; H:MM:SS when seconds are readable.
**1:03**
